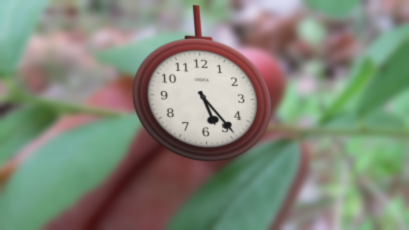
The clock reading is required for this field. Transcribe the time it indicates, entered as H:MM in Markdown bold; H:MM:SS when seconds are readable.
**5:24**
